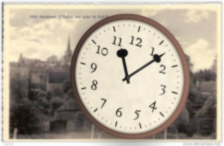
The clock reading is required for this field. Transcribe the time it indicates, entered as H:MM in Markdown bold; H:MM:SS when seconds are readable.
**11:07**
